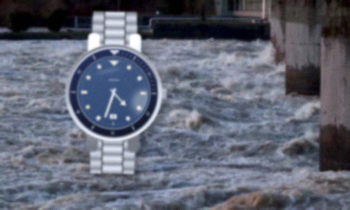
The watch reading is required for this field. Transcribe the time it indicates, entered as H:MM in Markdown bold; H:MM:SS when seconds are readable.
**4:33**
